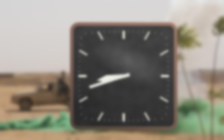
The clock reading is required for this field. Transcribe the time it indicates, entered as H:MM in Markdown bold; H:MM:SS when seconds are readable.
**8:42**
